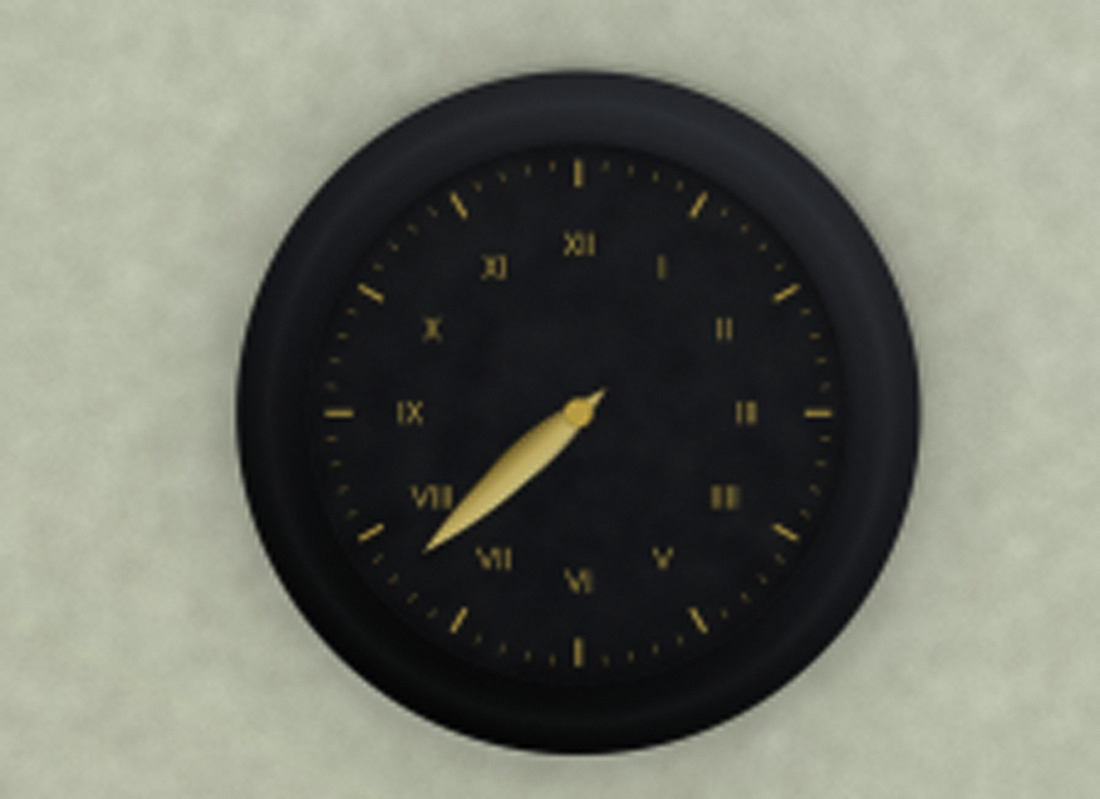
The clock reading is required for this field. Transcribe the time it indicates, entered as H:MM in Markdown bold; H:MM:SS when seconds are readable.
**7:38**
